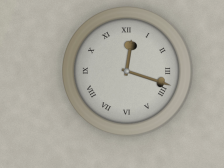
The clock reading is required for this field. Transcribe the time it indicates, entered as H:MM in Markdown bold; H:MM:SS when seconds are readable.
**12:18**
